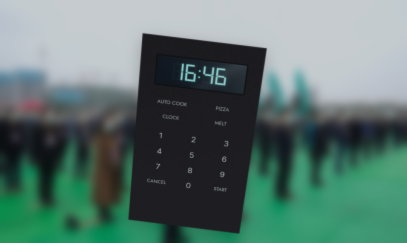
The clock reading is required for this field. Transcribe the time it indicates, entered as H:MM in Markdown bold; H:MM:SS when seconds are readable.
**16:46**
